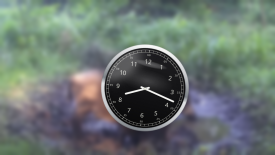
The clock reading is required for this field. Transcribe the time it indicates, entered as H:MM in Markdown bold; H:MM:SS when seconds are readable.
**8:18**
